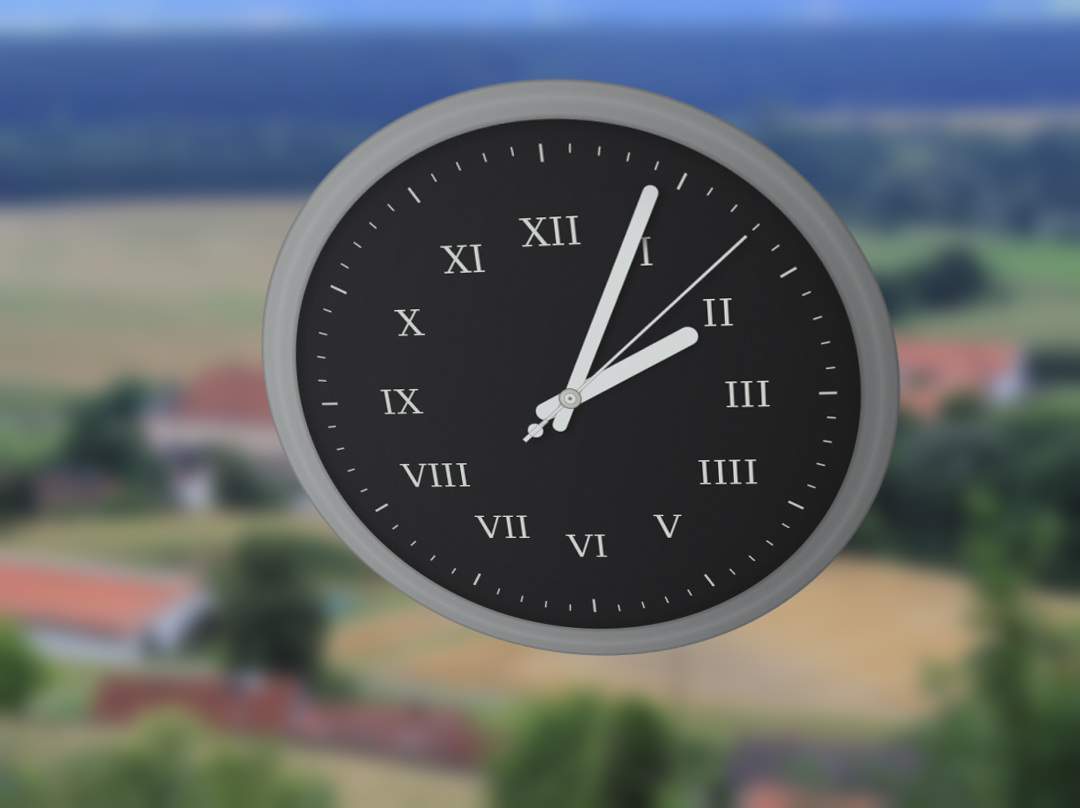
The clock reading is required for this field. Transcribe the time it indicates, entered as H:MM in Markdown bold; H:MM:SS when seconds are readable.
**2:04:08**
